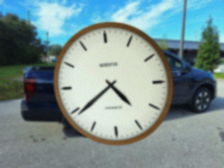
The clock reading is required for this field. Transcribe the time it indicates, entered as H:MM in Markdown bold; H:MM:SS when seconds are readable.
**4:39**
